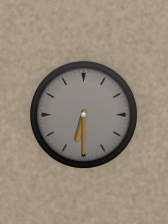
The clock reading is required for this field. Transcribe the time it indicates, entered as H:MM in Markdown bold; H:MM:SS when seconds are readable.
**6:30**
